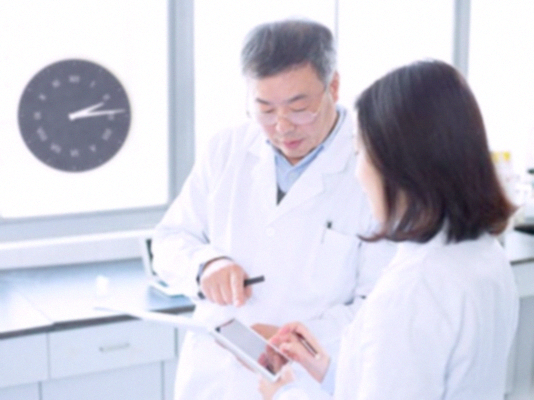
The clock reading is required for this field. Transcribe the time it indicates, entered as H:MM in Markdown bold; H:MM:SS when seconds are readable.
**2:14**
